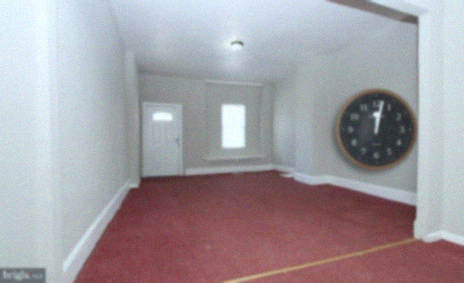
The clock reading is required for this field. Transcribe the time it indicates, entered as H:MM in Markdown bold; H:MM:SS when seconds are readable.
**12:02**
